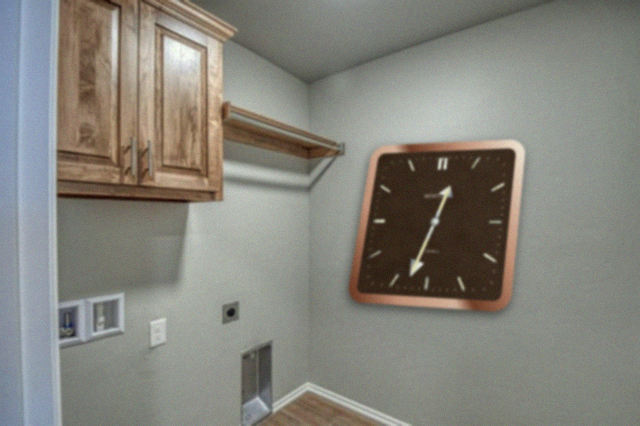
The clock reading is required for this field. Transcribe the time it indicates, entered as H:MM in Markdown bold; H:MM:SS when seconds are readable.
**12:33**
